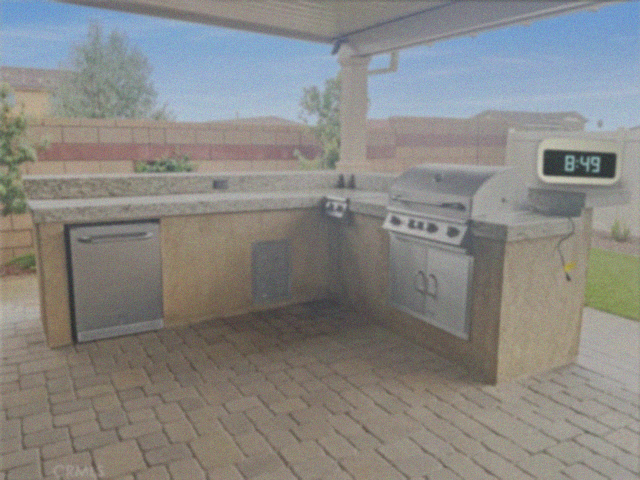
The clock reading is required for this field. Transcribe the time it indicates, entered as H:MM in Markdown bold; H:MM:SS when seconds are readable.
**8:49**
